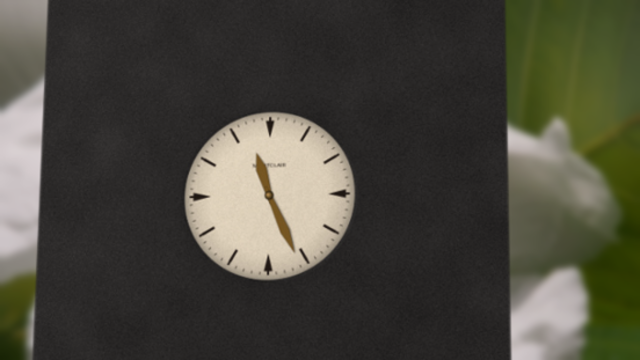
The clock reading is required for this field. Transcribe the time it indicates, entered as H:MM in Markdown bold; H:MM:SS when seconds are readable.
**11:26**
